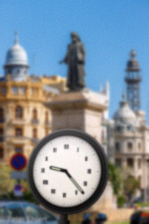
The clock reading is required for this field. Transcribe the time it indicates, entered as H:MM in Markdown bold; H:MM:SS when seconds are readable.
**9:23**
